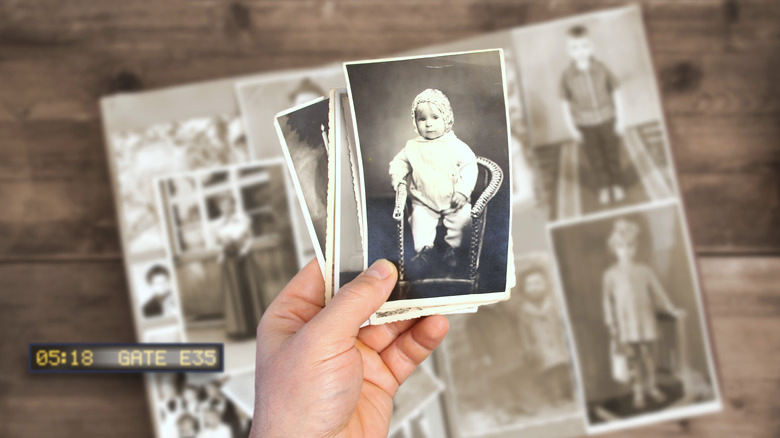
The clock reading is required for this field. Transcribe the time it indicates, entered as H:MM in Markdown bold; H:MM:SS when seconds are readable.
**5:18**
